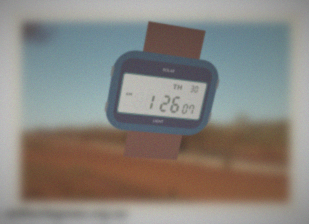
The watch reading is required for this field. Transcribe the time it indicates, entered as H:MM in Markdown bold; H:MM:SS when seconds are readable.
**1:26:07**
